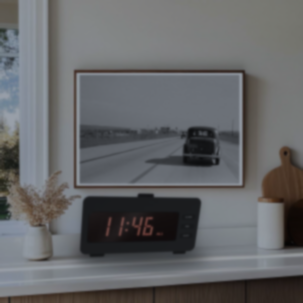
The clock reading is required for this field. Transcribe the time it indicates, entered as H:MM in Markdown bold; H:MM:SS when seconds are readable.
**11:46**
